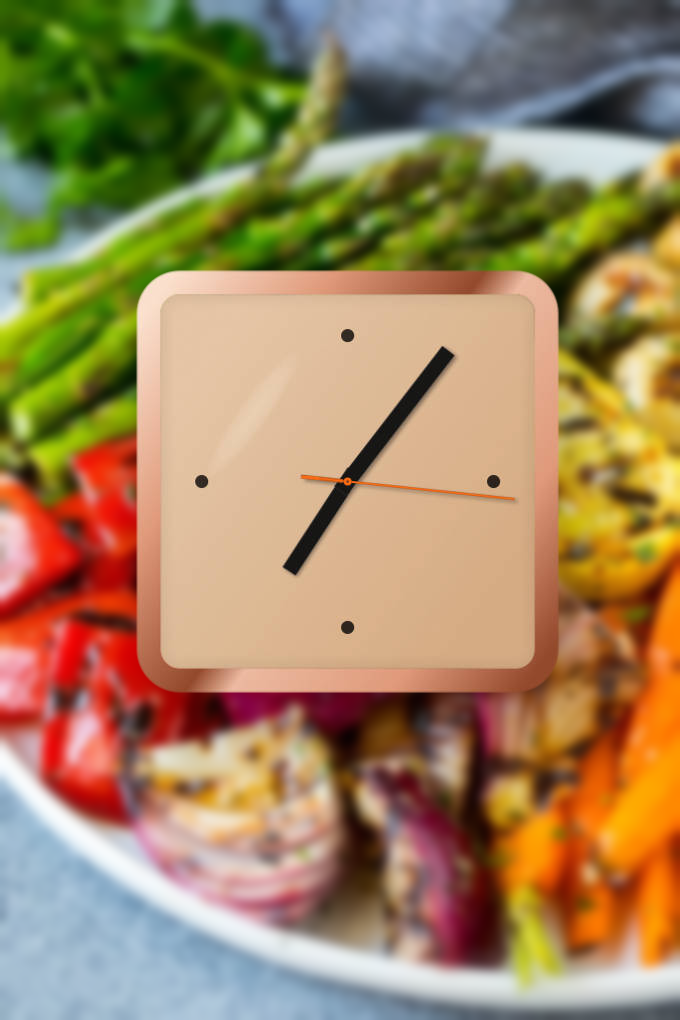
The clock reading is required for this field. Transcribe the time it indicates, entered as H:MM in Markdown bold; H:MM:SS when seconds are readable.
**7:06:16**
